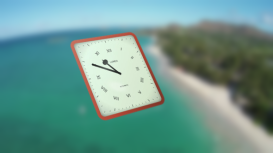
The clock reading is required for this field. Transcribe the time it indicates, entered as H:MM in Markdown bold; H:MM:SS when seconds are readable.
**10:50**
